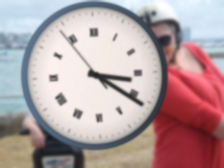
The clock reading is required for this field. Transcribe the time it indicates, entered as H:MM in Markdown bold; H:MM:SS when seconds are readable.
**3:20:54**
